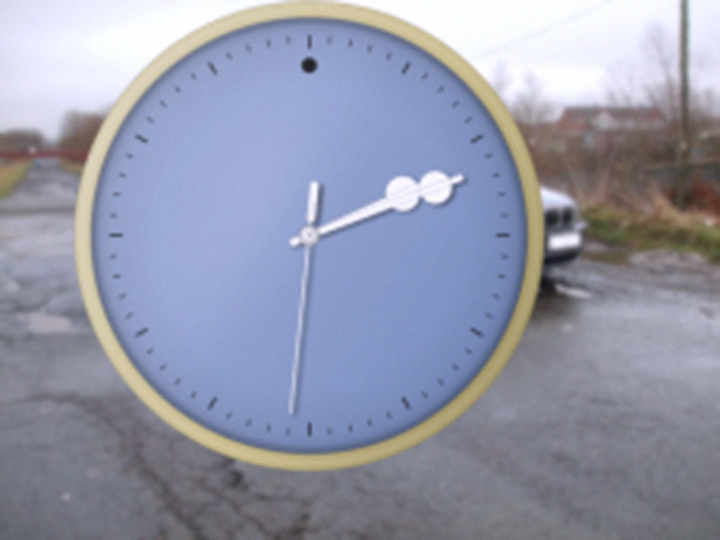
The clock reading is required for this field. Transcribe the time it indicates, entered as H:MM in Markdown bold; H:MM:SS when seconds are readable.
**2:11:31**
